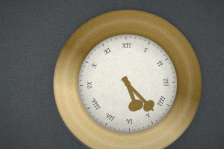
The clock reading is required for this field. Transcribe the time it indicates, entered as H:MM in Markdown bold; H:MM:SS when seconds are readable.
**5:23**
